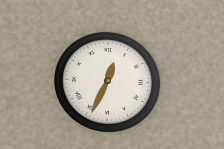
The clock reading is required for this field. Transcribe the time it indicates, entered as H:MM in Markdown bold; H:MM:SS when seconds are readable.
**12:34**
